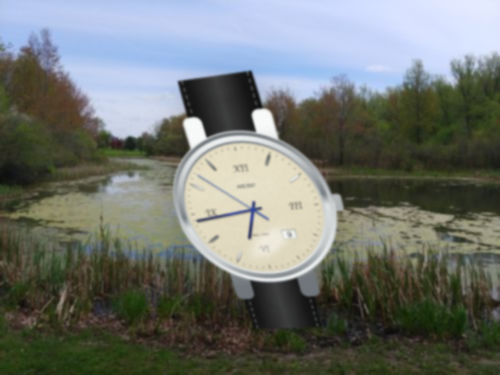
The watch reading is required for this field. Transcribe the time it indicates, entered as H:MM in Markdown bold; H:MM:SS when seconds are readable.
**6:43:52**
